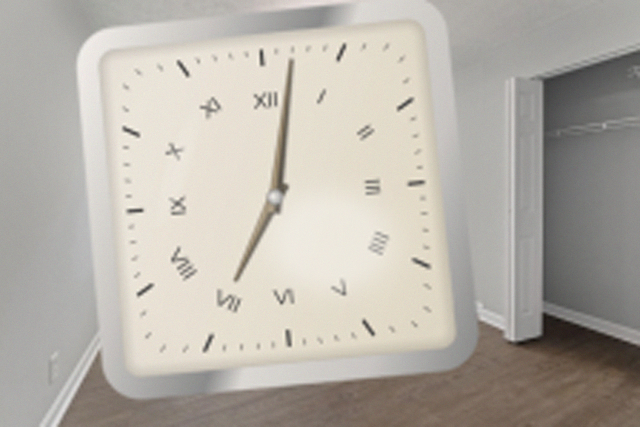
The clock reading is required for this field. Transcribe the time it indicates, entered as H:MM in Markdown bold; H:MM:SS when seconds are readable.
**7:02**
